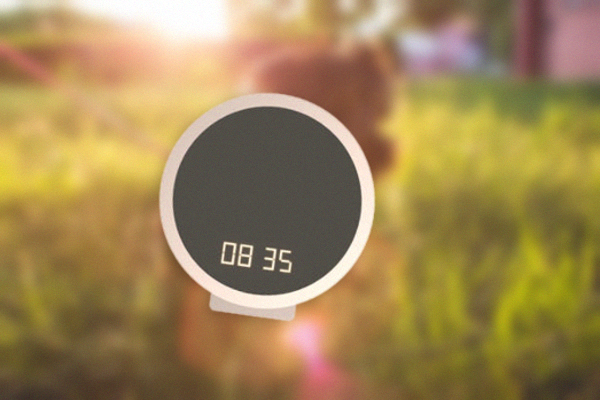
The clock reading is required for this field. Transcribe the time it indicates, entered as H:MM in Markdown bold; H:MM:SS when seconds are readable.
**8:35**
